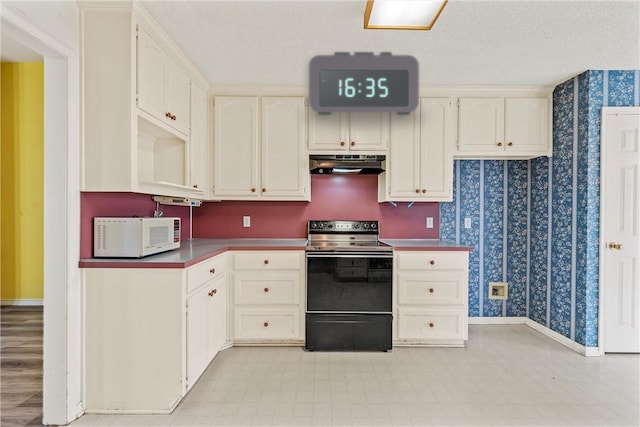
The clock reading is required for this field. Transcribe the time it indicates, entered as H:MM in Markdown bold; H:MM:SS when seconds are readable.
**16:35**
